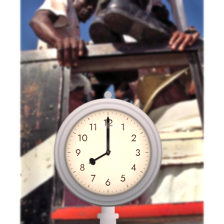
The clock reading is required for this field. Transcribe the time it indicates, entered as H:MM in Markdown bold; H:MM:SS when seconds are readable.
**8:00**
